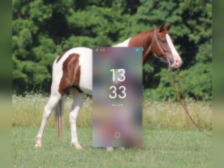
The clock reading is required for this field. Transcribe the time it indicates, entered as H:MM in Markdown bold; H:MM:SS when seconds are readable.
**13:33**
